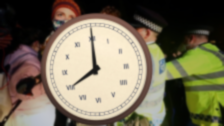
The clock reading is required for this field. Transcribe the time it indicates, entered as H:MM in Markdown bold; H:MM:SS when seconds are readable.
**8:00**
